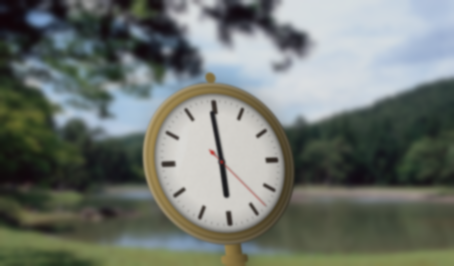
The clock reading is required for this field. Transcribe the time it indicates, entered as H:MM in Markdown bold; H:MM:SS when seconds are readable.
**5:59:23**
